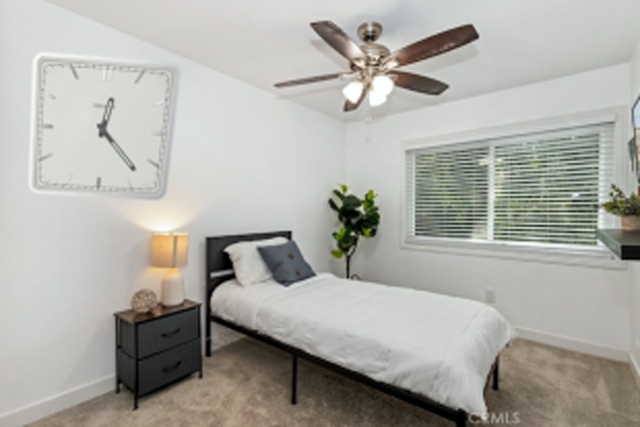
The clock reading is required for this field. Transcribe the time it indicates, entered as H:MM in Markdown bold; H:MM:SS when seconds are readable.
**12:23**
